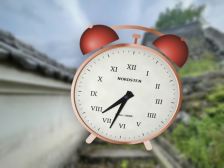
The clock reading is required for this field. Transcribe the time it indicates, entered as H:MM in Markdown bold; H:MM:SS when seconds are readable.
**7:33**
